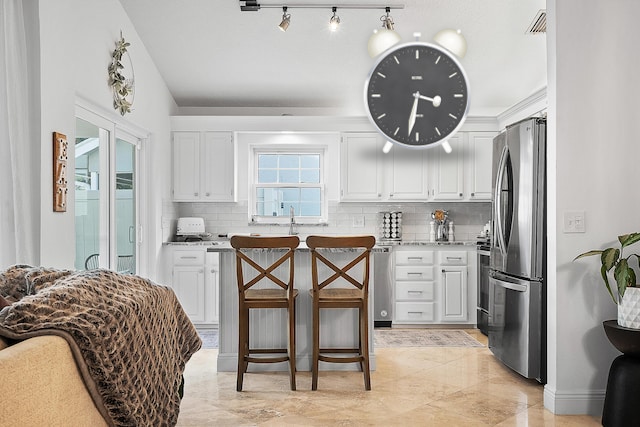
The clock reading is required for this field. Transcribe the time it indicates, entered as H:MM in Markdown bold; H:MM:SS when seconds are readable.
**3:32**
